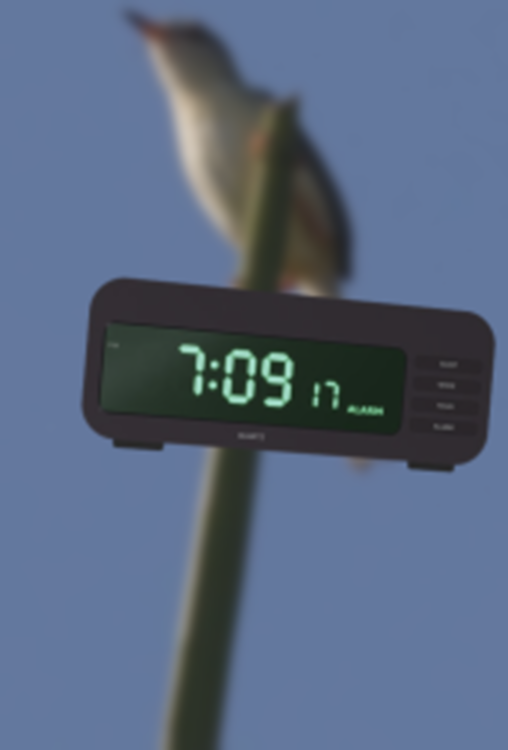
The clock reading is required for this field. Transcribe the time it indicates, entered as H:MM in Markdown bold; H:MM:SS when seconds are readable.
**7:09:17**
